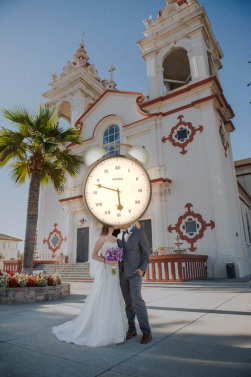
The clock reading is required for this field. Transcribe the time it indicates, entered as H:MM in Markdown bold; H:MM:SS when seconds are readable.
**5:48**
